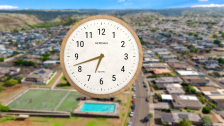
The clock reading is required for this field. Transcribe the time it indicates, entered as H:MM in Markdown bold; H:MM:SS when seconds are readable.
**6:42**
